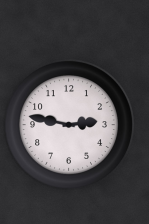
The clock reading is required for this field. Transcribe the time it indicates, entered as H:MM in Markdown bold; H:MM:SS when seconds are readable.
**2:47**
